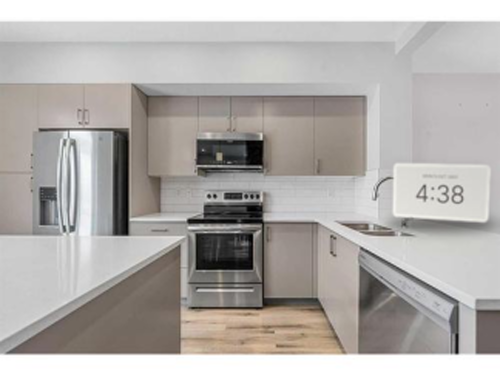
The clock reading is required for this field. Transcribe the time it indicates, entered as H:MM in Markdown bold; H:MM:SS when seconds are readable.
**4:38**
